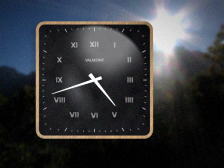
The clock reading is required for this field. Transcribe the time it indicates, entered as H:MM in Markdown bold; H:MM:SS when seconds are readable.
**4:42**
